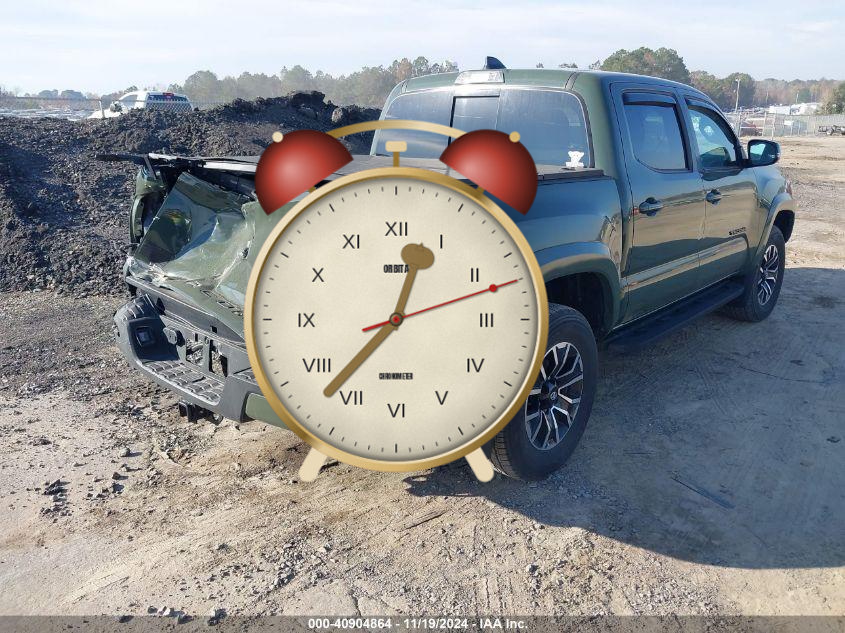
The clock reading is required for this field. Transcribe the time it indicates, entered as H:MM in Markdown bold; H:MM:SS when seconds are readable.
**12:37:12**
